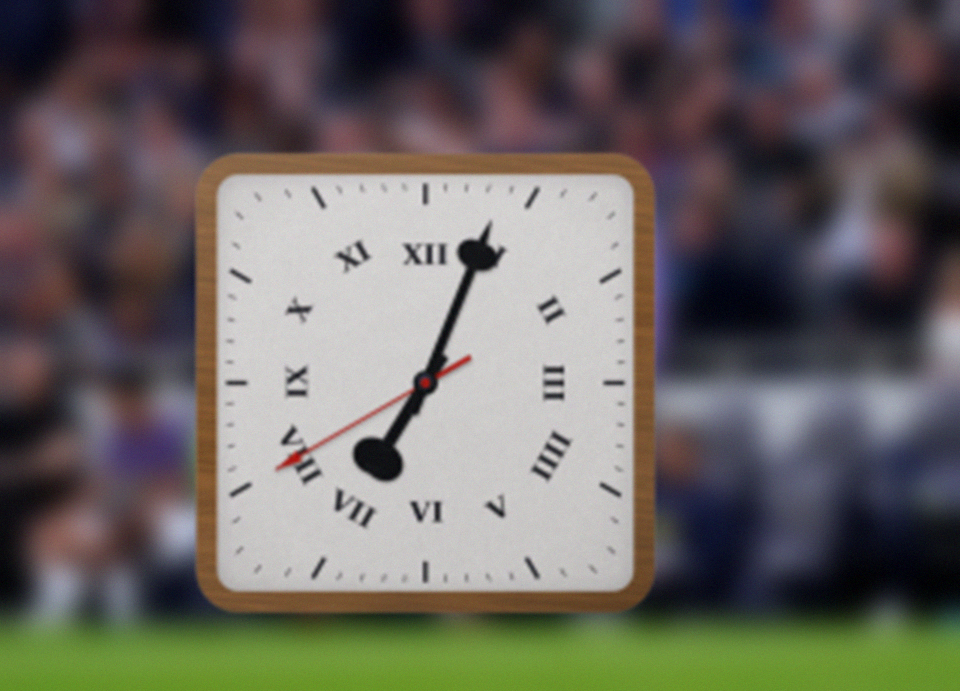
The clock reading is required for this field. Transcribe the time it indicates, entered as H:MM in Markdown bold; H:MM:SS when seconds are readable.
**7:03:40**
